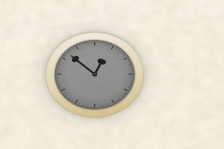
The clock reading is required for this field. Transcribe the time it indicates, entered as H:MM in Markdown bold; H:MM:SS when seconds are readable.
**12:52**
